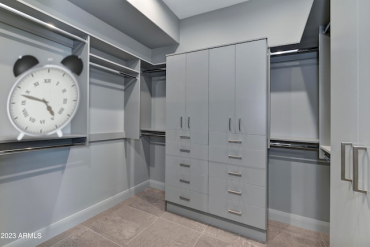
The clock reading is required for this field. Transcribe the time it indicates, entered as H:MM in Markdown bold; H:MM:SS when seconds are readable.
**4:48**
